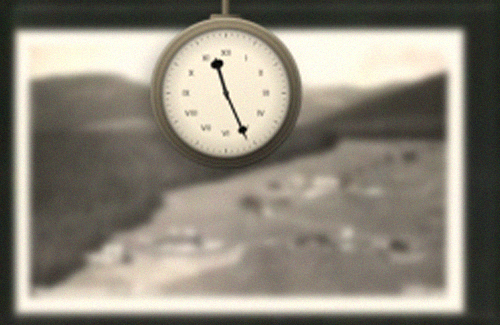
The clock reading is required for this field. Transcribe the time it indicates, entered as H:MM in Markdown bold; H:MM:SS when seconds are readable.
**11:26**
